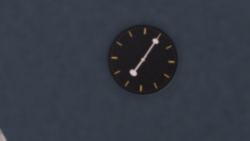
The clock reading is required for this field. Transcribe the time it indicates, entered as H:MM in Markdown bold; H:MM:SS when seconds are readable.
**7:05**
